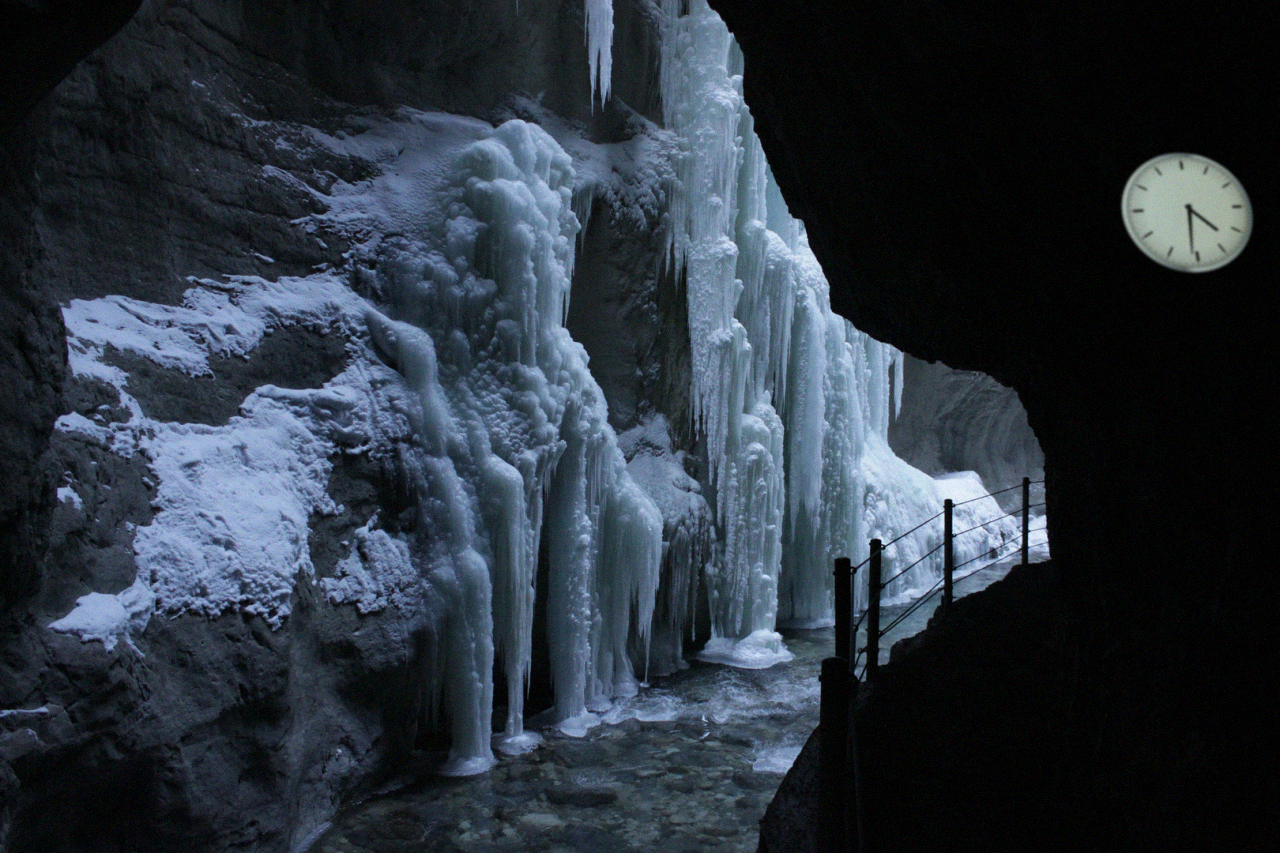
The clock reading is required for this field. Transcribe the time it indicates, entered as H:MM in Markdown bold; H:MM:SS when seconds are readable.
**4:31**
